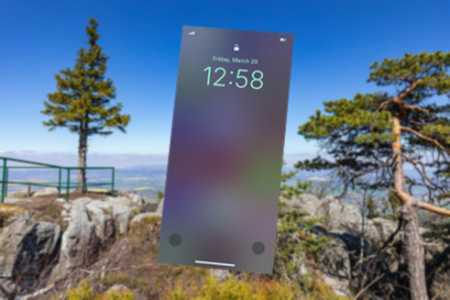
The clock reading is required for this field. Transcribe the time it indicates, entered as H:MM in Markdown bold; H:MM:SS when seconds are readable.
**12:58**
